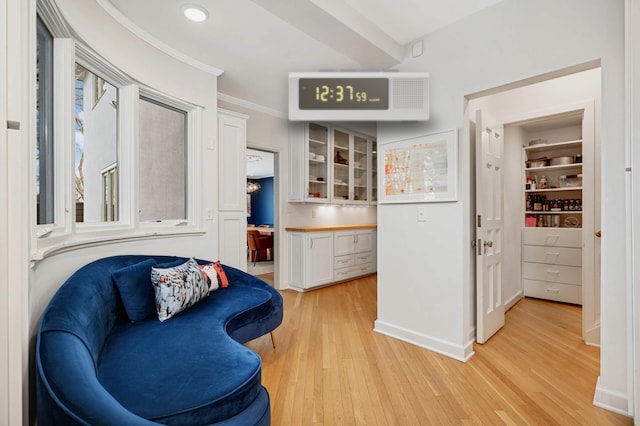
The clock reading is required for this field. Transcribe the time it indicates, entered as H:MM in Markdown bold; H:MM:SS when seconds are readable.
**12:37**
